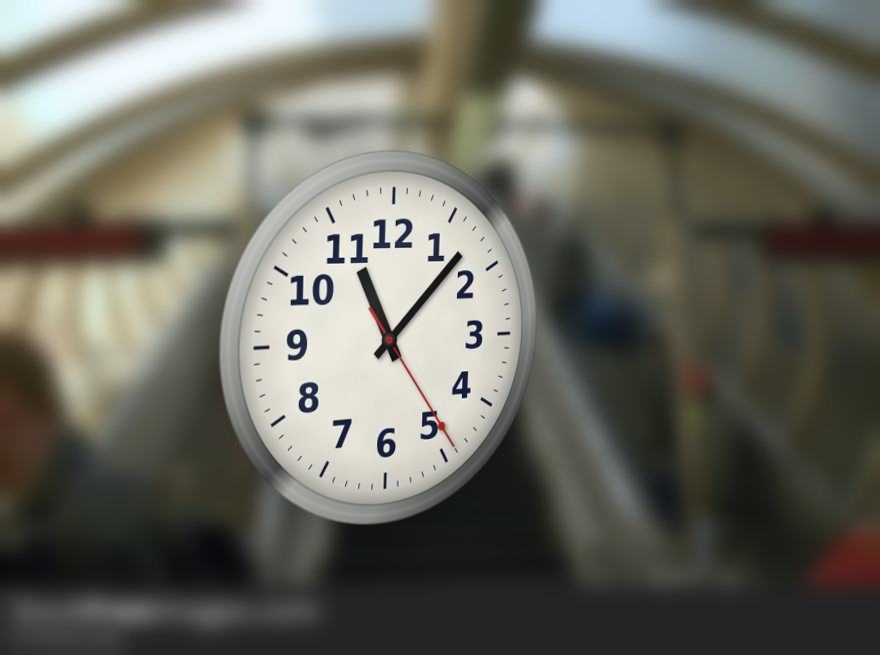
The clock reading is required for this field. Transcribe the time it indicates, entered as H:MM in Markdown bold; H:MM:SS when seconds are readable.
**11:07:24**
